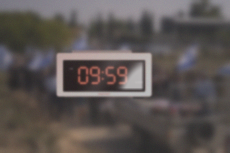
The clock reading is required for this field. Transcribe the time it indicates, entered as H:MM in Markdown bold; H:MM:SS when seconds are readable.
**9:59**
